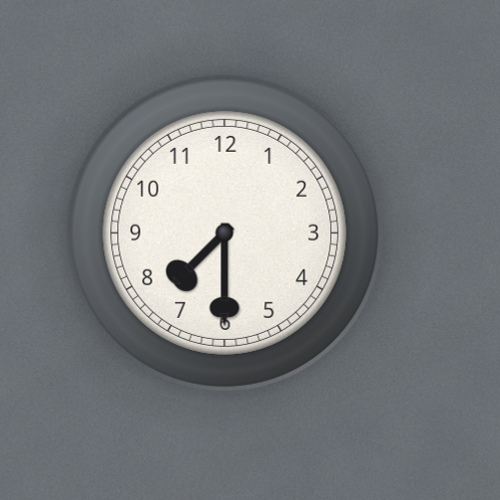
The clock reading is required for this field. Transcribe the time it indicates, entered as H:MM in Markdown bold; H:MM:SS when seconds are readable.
**7:30**
